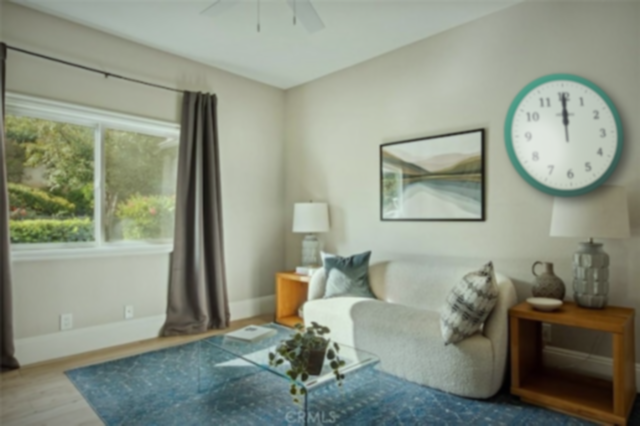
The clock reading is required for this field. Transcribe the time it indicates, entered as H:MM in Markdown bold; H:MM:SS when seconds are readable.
**12:00**
